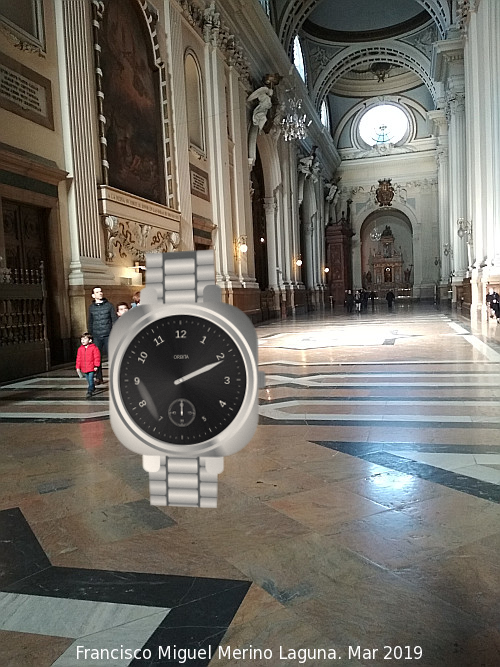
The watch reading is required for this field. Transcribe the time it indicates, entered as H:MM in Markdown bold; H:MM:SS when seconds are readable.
**2:11**
